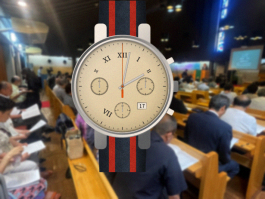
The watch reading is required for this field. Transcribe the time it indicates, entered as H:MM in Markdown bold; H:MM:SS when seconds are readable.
**2:02**
